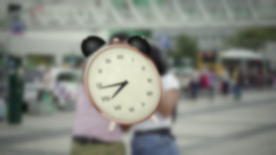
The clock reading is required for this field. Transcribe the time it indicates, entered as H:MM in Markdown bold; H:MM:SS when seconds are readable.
**7:44**
